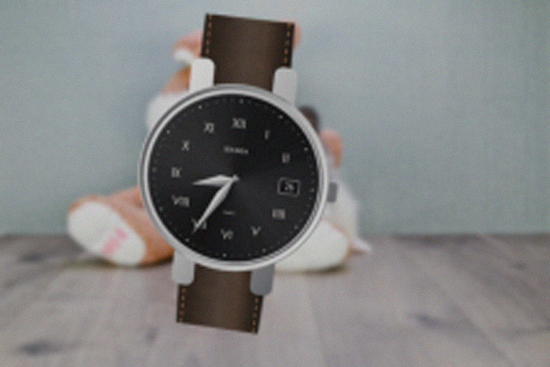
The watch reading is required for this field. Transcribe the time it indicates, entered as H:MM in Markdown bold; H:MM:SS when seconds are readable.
**8:35**
